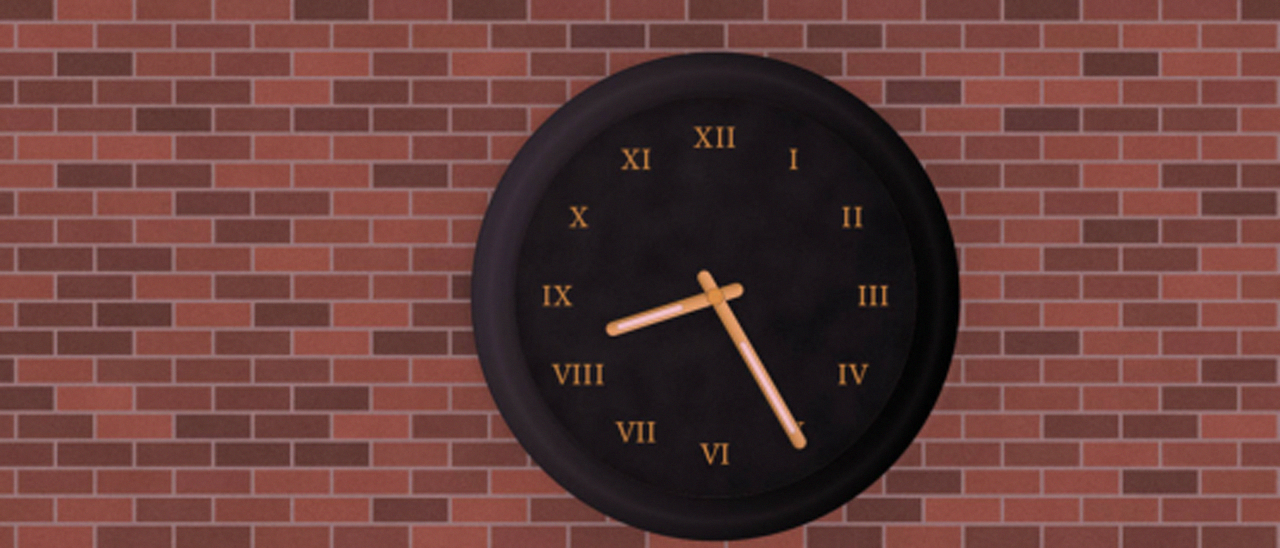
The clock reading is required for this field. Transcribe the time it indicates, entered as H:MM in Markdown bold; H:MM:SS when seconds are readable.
**8:25**
